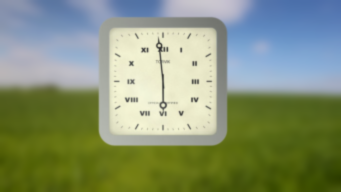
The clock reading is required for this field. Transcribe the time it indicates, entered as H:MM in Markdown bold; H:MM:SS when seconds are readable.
**5:59**
